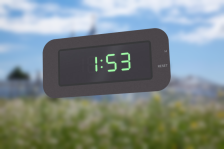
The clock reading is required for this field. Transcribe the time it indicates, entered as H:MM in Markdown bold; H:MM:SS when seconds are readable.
**1:53**
